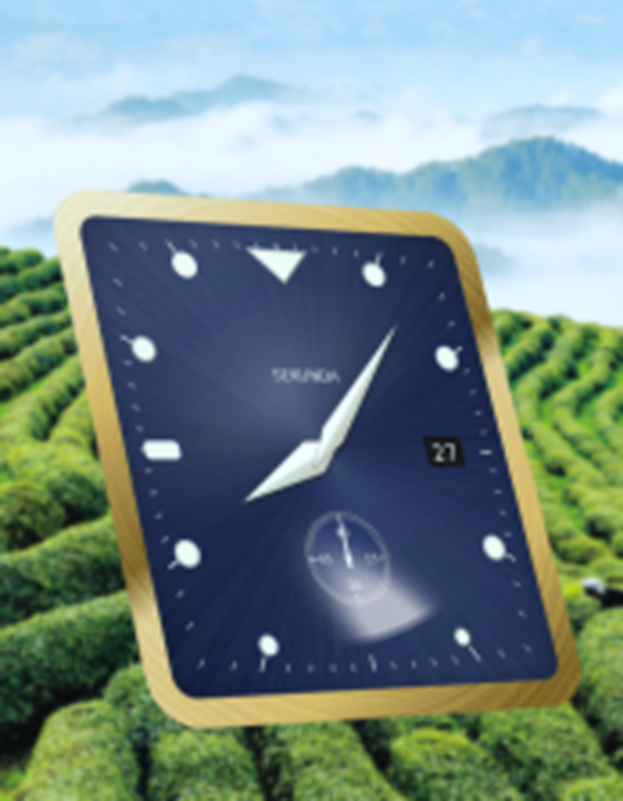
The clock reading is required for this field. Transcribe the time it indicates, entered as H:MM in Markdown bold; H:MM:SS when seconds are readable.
**8:07**
